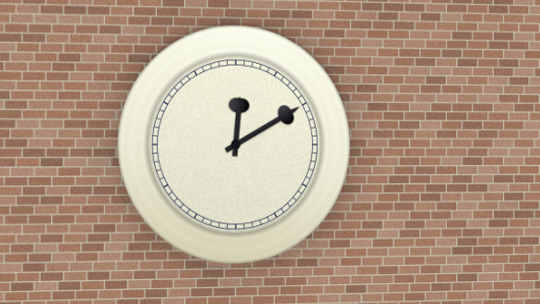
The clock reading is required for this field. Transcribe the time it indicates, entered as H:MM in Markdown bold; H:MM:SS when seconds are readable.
**12:10**
